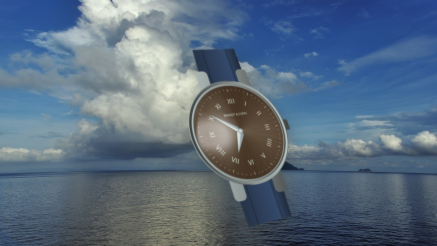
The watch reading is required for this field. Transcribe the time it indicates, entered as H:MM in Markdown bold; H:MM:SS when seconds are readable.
**6:51**
